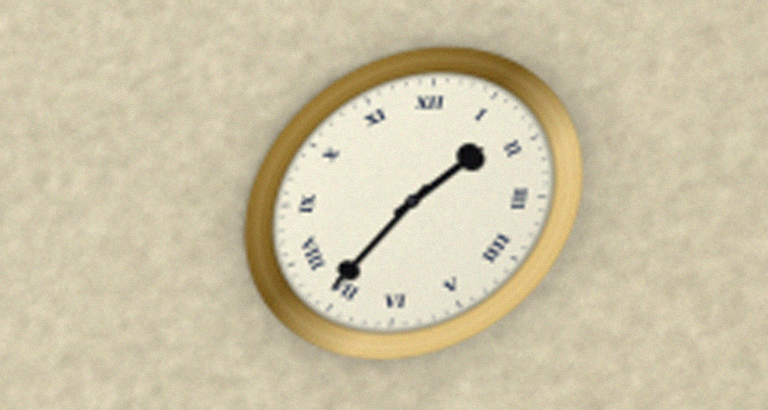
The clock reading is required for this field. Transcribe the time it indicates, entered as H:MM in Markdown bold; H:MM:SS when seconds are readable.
**1:36**
